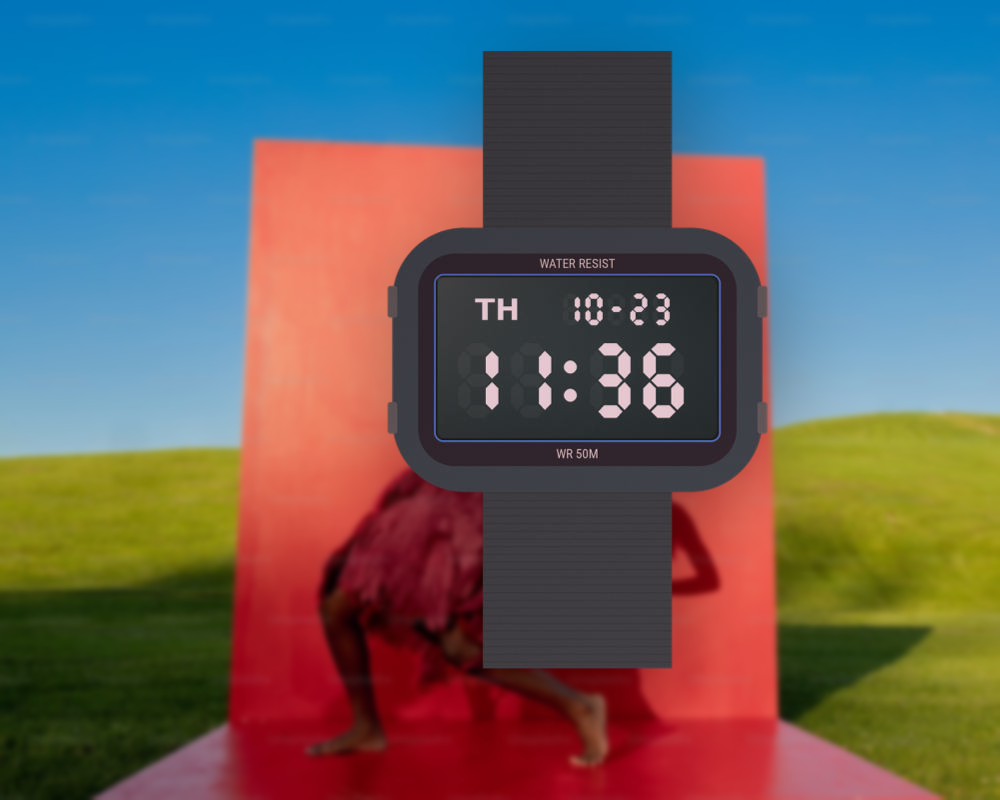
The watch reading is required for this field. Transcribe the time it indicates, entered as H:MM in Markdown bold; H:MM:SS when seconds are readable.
**11:36**
